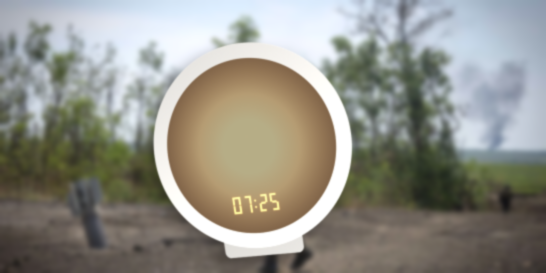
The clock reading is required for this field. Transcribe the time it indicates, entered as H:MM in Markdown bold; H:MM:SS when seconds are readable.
**7:25**
